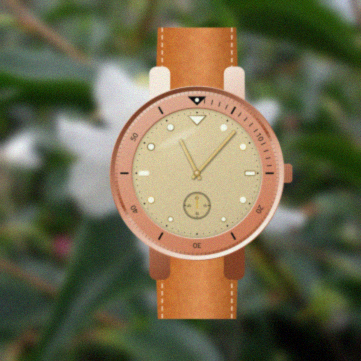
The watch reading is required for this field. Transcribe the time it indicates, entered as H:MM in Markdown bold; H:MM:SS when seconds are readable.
**11:07**
